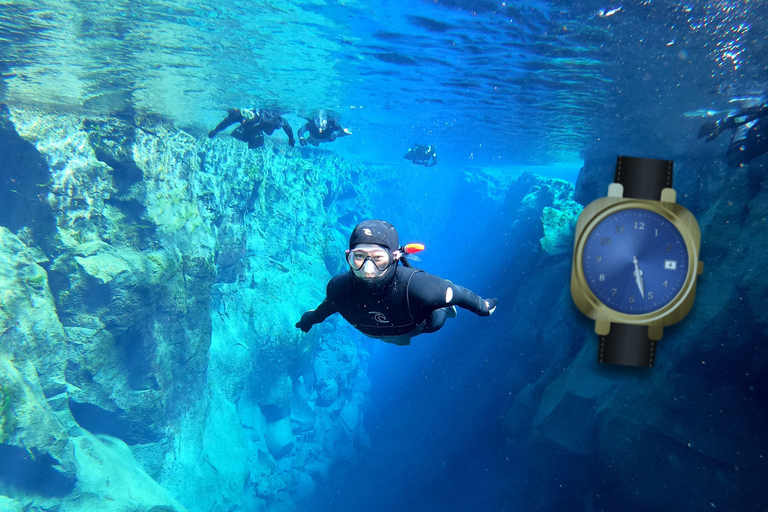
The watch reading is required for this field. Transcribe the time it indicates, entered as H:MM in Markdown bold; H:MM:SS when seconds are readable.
**5:27**
